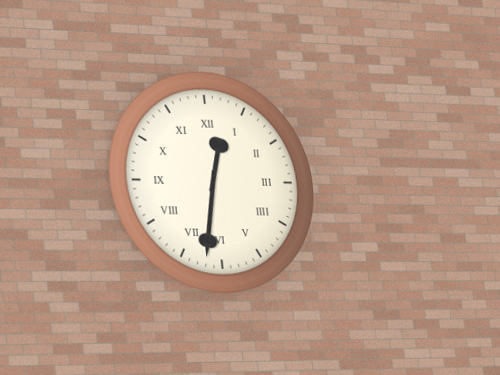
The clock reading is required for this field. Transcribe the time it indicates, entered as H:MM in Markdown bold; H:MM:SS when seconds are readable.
**12:32**
